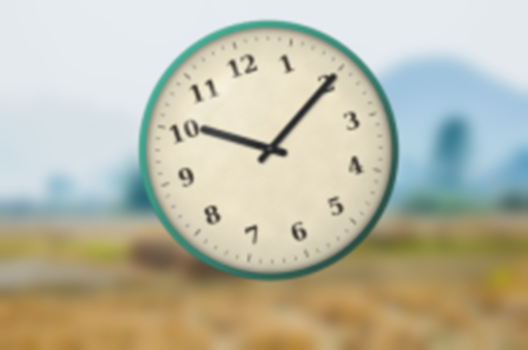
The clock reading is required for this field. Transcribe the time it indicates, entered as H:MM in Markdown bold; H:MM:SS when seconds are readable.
**10:10**
